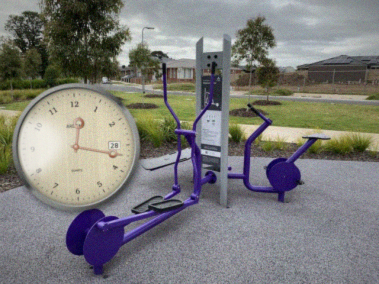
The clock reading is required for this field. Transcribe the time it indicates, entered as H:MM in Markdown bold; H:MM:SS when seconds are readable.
**12:17**
